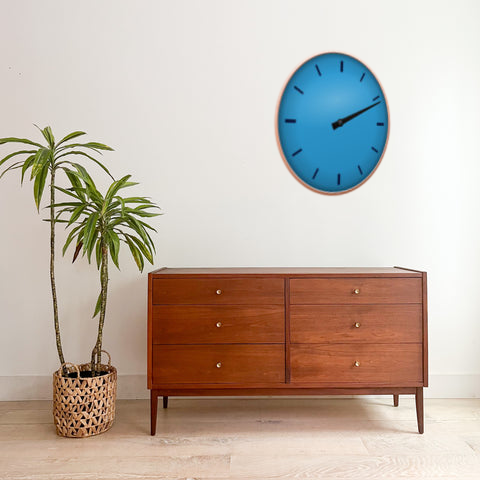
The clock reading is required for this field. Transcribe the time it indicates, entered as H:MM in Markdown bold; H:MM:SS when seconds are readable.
**2:11**
